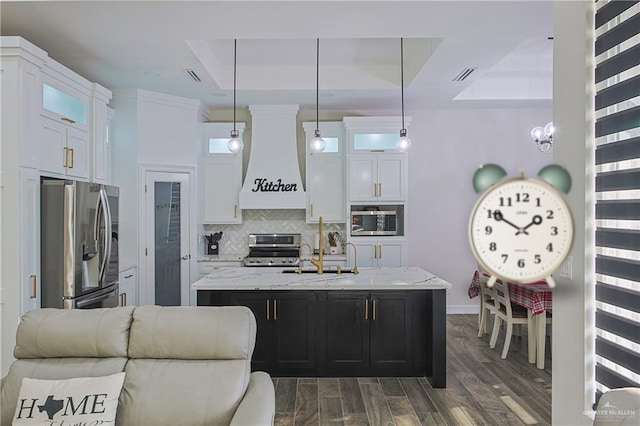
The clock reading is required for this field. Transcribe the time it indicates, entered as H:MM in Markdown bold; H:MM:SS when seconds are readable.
**1:50**
